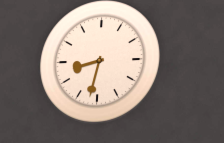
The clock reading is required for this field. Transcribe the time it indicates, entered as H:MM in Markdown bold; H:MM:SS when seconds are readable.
**8:32**
